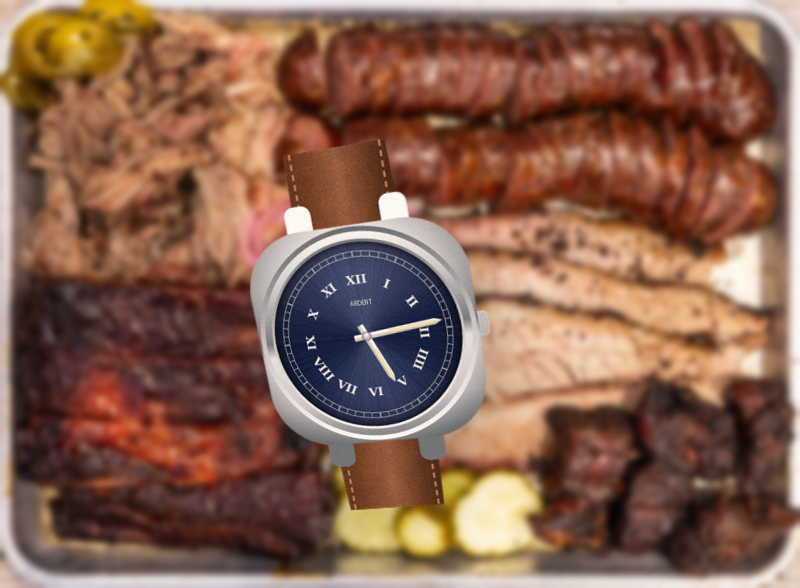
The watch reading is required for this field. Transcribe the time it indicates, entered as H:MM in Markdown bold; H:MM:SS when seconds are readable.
**5:14**
